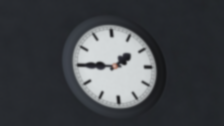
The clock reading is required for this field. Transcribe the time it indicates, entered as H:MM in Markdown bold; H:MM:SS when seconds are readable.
**1:45**
